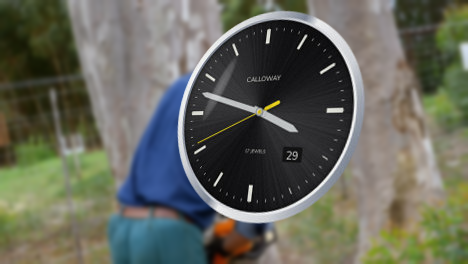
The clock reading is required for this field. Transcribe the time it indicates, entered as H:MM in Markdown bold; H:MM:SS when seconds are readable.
**3:47:41**
